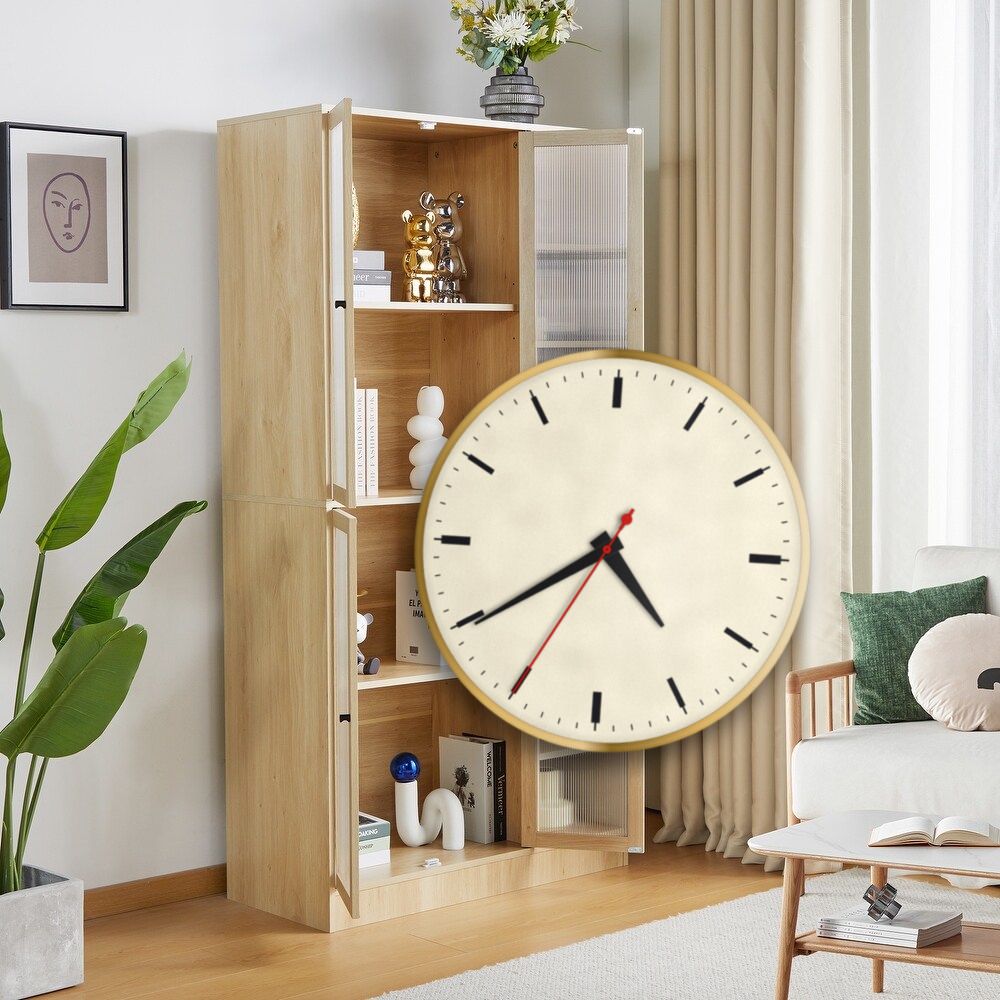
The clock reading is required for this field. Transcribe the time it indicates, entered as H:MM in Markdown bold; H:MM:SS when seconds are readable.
**4:39:35**
